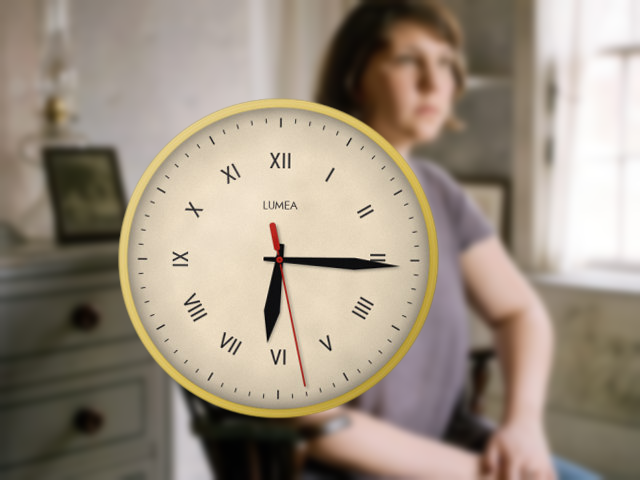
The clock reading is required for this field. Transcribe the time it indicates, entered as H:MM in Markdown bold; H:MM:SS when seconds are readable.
**6:15:28**
